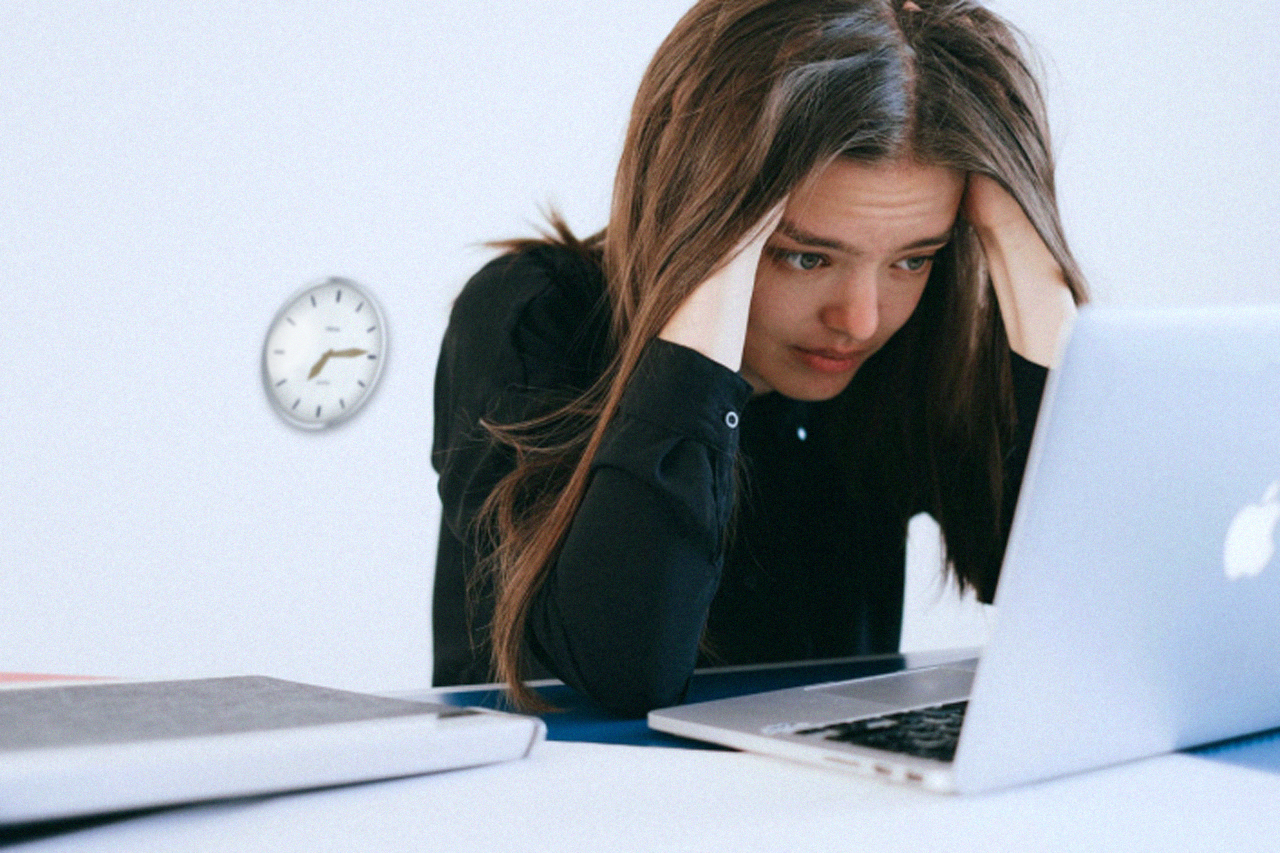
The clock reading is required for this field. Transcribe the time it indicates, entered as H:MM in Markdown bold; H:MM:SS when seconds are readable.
**7:14**
